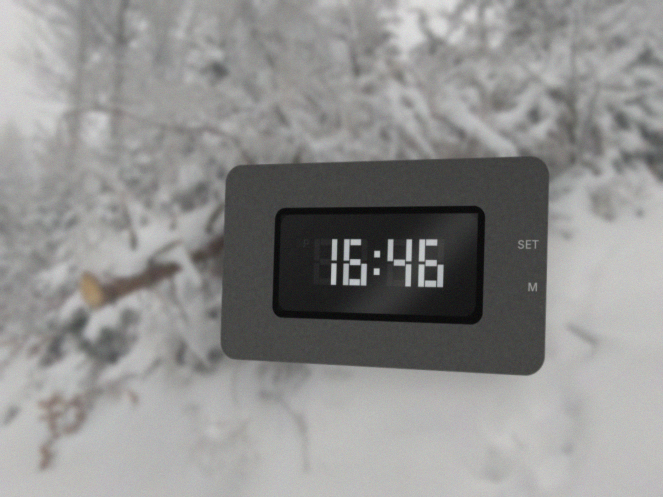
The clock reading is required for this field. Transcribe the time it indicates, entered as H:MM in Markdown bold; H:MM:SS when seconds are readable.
**16:46**
